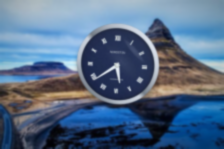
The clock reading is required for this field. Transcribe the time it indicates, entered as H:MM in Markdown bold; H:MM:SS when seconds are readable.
**5:39**
